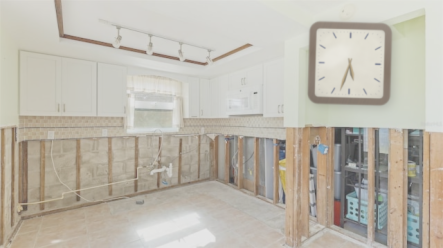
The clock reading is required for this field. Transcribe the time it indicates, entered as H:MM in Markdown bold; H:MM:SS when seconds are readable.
**5:33**
